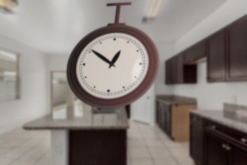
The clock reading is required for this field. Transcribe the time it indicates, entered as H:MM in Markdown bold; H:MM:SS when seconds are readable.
**12:51**
